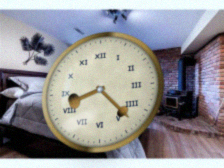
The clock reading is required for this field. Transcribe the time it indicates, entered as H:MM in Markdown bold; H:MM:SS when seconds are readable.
**8:23**
